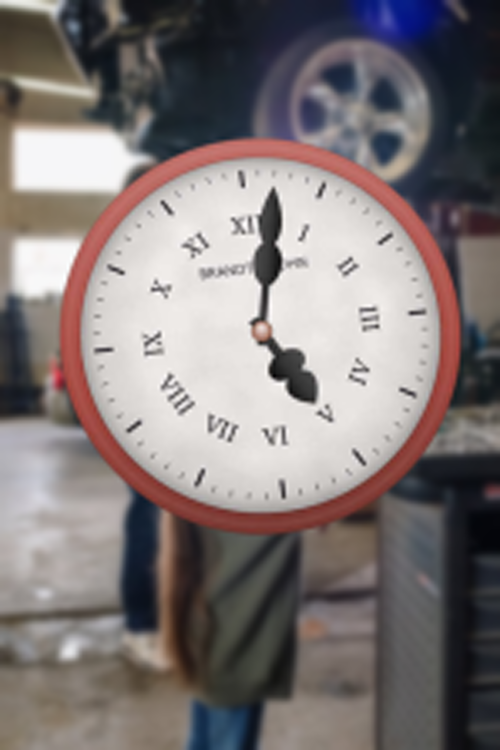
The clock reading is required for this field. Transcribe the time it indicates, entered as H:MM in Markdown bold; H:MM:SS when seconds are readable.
**5:02**
